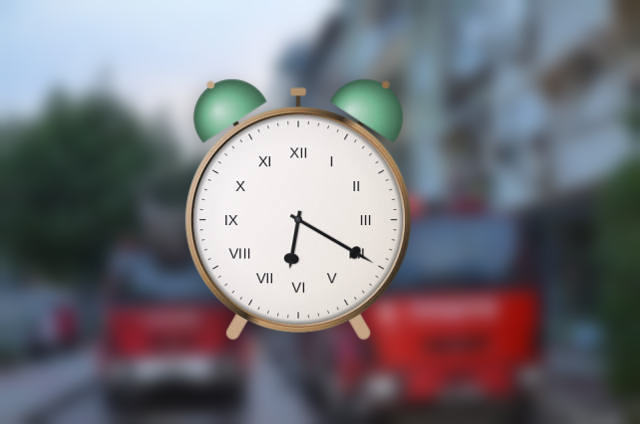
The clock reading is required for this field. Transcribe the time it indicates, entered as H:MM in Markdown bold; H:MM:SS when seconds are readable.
**6:20**
